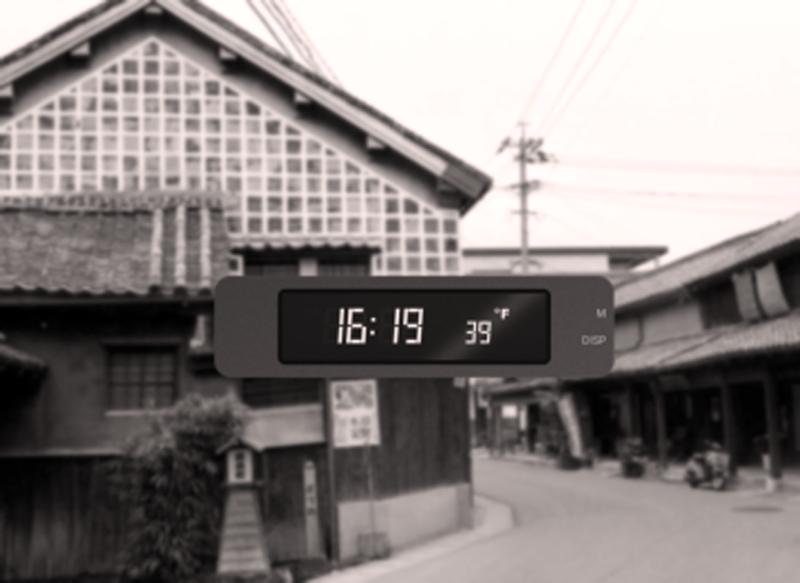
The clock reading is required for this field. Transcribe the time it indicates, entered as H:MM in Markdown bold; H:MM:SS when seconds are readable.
**16:19**
